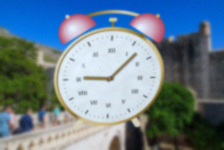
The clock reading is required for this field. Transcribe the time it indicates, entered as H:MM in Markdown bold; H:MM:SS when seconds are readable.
**9:07**
